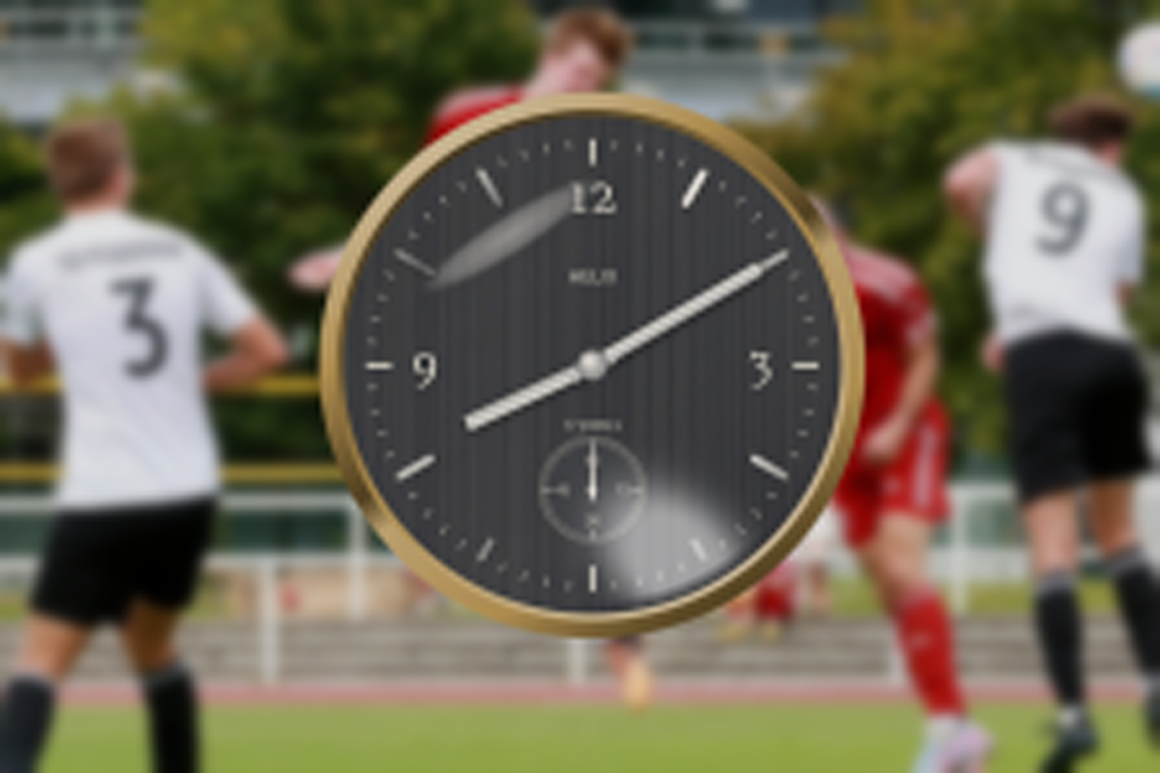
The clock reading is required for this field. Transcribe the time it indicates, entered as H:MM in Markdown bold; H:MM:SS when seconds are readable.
**8:10**
